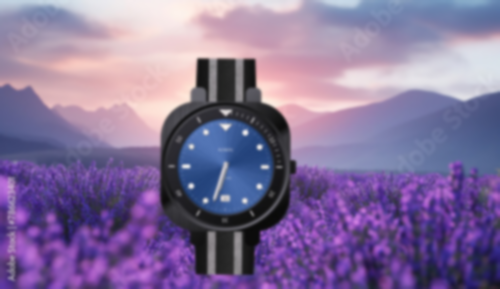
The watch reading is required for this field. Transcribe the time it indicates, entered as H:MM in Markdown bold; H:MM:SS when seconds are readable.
**6:33**
